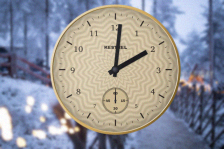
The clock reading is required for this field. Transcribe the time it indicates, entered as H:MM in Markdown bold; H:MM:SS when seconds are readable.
**2:01**
